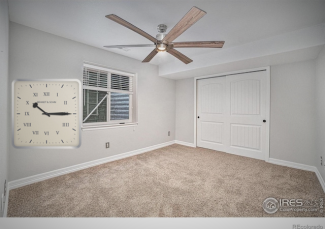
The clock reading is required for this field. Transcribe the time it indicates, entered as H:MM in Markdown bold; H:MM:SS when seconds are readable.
**10:15**
